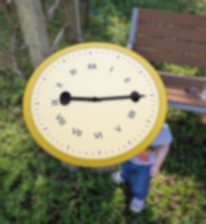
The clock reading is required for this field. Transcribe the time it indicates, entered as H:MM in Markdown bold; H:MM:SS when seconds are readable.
**9:15**
